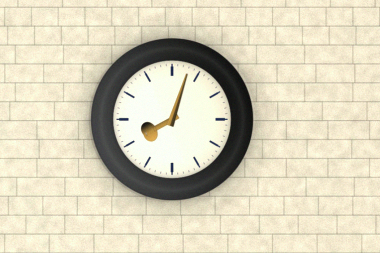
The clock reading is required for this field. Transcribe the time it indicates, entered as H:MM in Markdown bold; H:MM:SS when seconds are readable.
**8:03**
